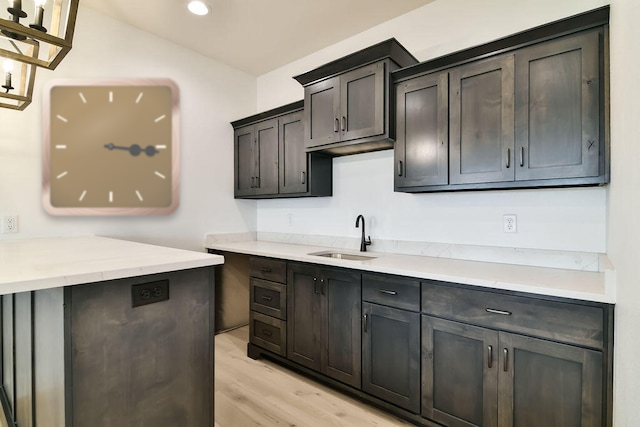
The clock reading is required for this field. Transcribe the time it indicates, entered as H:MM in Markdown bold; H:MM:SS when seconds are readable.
**3:16**
